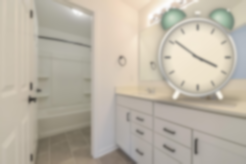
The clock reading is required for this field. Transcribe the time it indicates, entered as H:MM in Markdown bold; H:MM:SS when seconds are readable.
**3:51**
